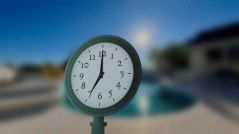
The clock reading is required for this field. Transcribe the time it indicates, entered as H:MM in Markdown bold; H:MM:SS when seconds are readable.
**7:00**
